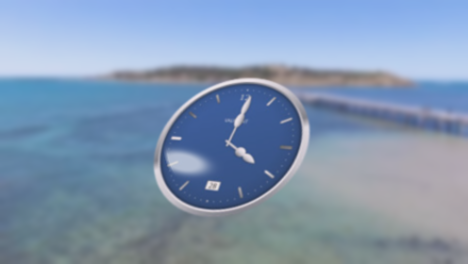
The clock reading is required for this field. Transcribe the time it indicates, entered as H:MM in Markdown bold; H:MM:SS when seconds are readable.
**4:01**
